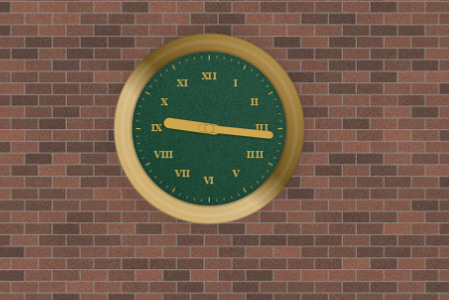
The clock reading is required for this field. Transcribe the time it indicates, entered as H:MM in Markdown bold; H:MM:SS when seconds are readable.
**9:16**
